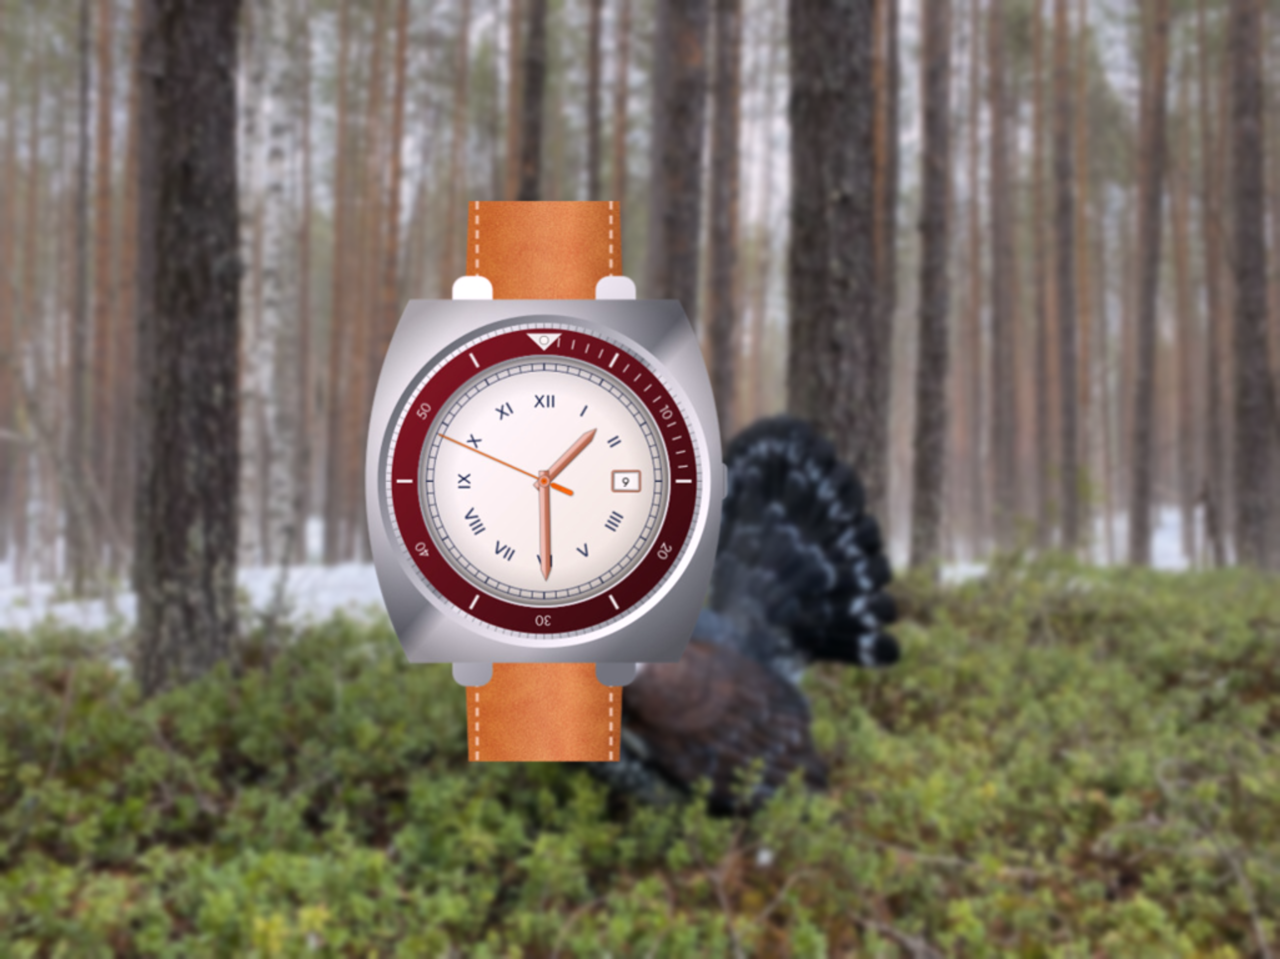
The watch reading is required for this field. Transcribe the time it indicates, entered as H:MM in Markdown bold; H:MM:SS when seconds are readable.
**1:29:49**
